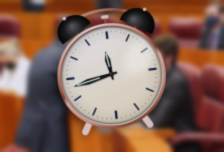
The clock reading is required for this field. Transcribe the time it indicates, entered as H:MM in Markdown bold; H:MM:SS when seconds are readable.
**11:43**
